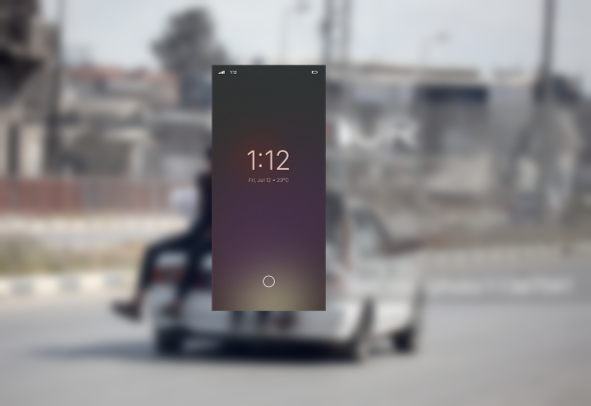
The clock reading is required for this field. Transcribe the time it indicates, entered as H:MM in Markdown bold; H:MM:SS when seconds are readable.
**1:12**
